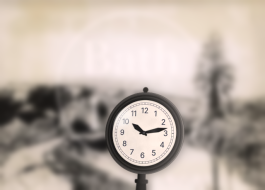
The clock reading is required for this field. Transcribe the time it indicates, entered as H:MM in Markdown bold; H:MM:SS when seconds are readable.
**10:13**
